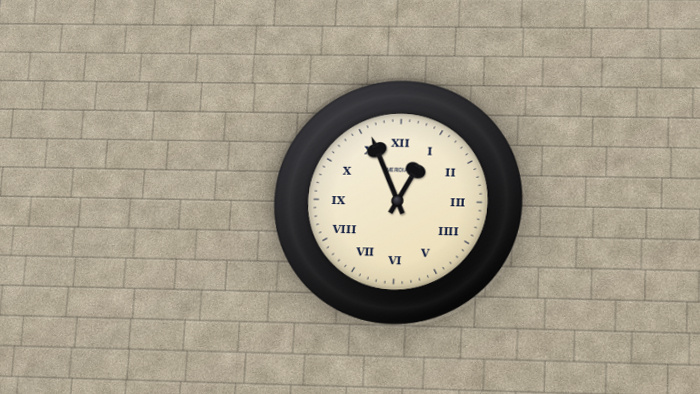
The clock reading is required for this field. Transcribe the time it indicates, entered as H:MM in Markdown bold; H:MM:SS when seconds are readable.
**12:56**
